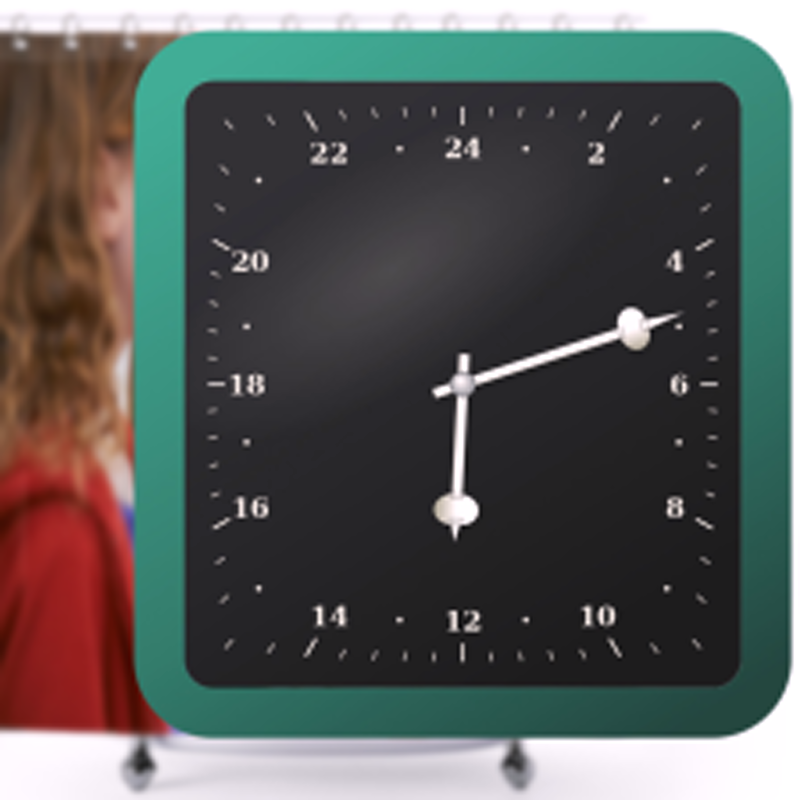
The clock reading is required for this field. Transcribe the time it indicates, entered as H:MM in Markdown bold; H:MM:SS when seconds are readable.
**12:12**
